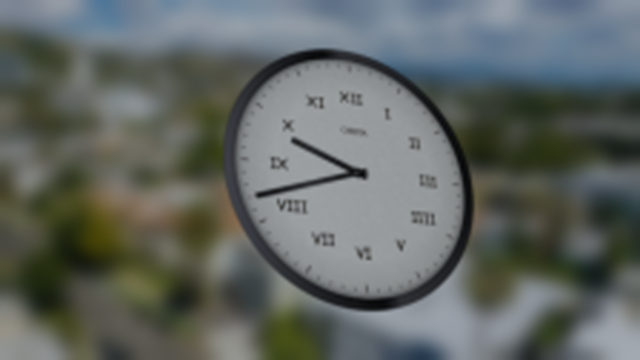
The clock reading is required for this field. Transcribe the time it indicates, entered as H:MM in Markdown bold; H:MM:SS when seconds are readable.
**9:42**
